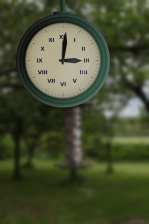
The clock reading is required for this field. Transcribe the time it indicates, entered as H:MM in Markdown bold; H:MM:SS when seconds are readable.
**3:01**
